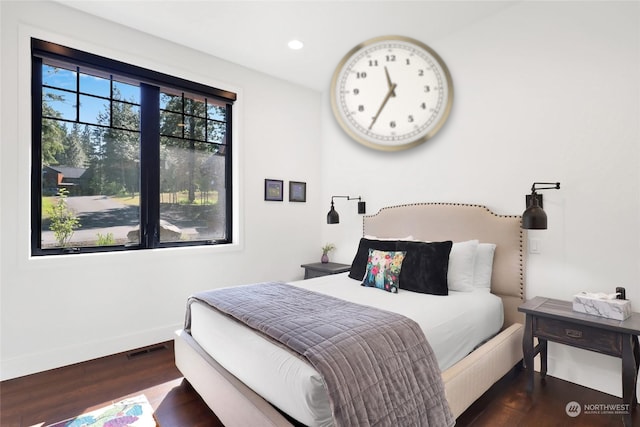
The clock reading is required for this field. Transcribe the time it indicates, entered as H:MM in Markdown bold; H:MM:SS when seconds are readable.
**11:35**
